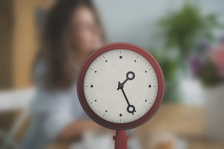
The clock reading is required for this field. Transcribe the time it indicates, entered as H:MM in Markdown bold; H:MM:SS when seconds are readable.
**1:26**
